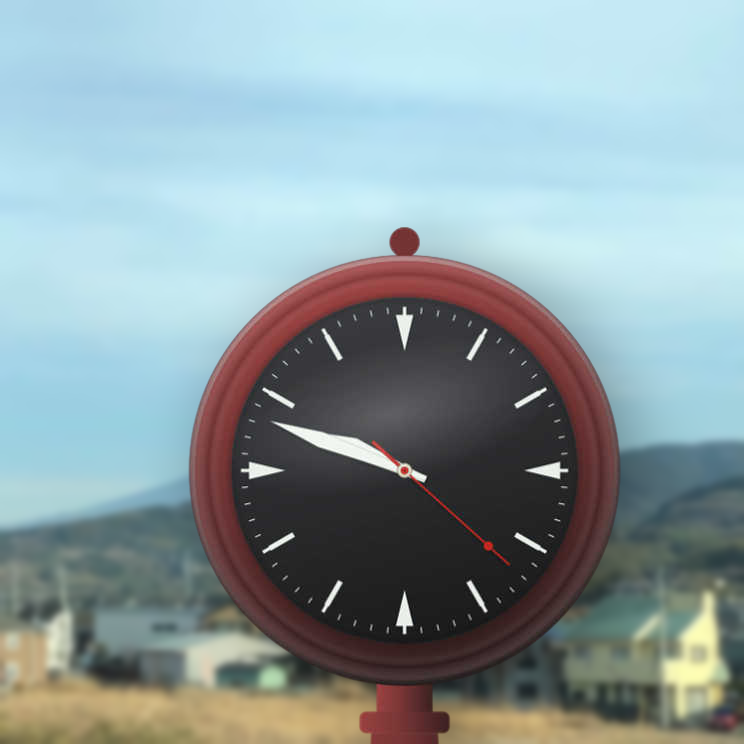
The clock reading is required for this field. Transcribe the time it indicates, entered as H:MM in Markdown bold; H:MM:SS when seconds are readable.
**9:48:22**
